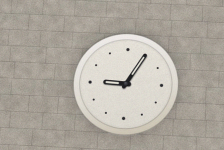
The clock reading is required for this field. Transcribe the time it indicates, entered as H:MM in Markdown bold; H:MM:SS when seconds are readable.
**9:05**
